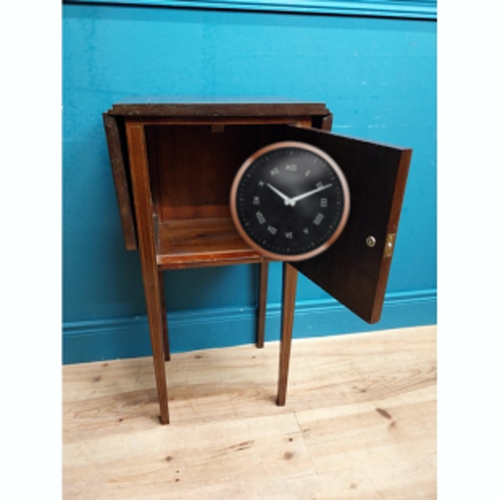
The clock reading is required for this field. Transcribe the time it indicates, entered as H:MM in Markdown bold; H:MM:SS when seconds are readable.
**10:11**
